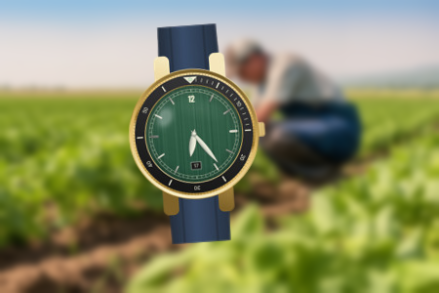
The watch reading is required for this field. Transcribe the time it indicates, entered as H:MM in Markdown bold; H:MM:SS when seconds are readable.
**6:24**
